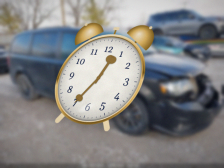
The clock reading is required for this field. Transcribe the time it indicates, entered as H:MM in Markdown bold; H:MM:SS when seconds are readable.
**12:35**
